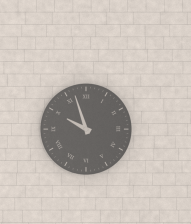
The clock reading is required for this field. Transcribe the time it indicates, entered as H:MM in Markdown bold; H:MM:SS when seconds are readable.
**9:57**
